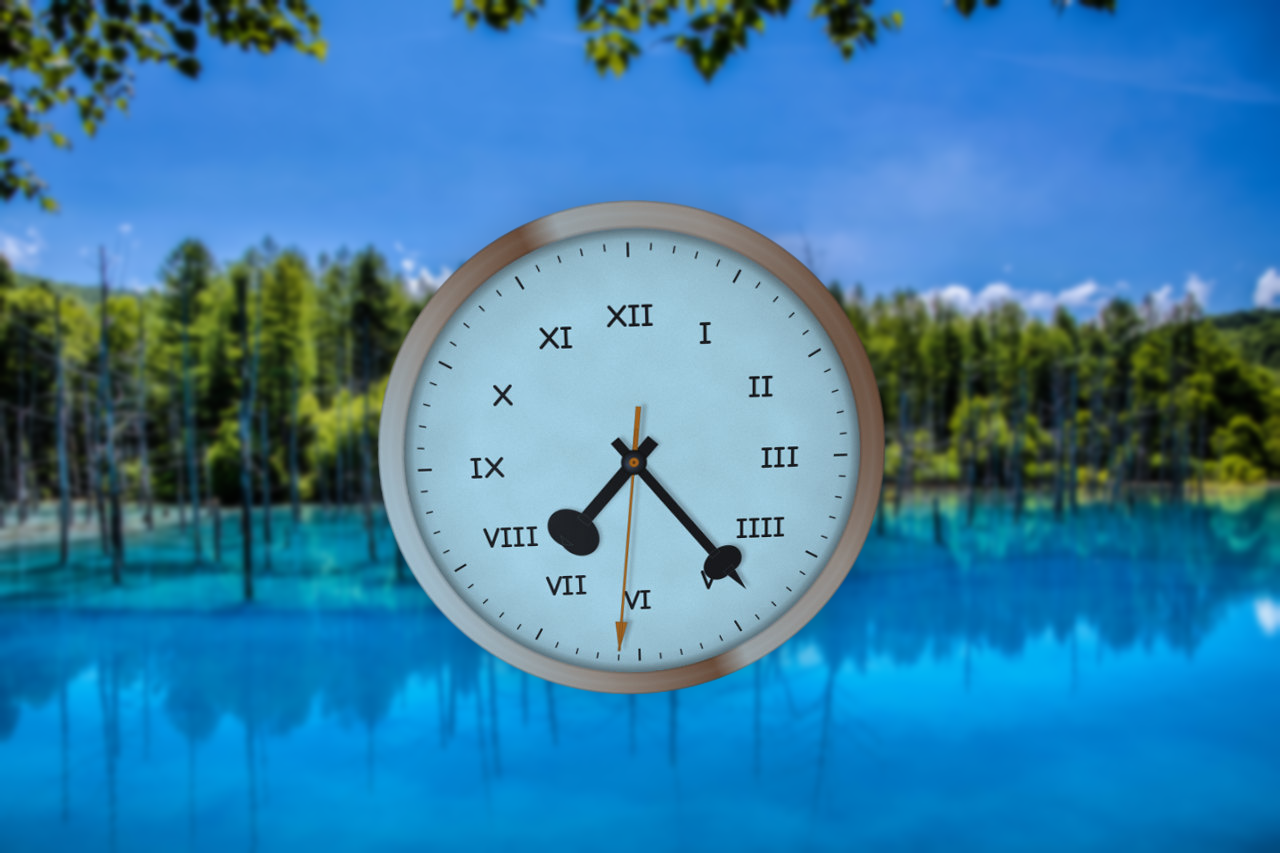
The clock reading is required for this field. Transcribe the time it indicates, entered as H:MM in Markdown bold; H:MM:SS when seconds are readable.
**7:23:31**
